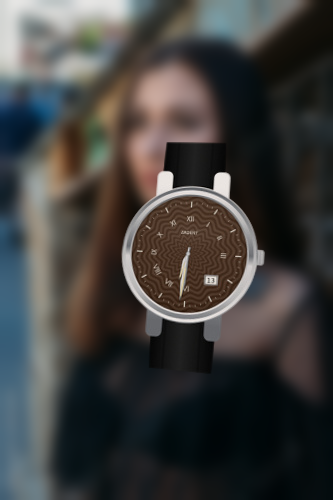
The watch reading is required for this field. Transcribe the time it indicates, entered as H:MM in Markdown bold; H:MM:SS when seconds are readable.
**6:31**
